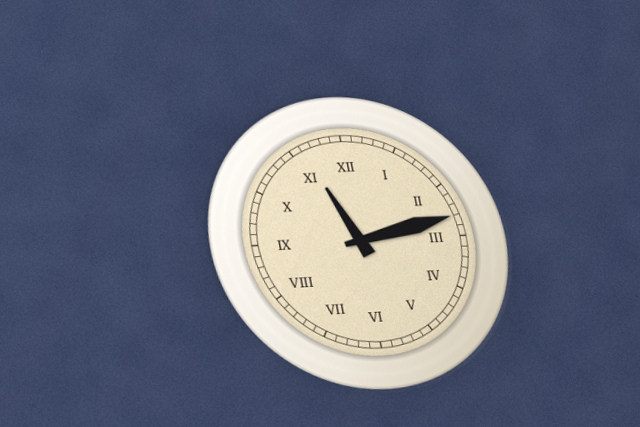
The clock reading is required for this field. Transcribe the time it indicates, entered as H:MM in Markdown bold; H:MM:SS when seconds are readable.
**11:13**
